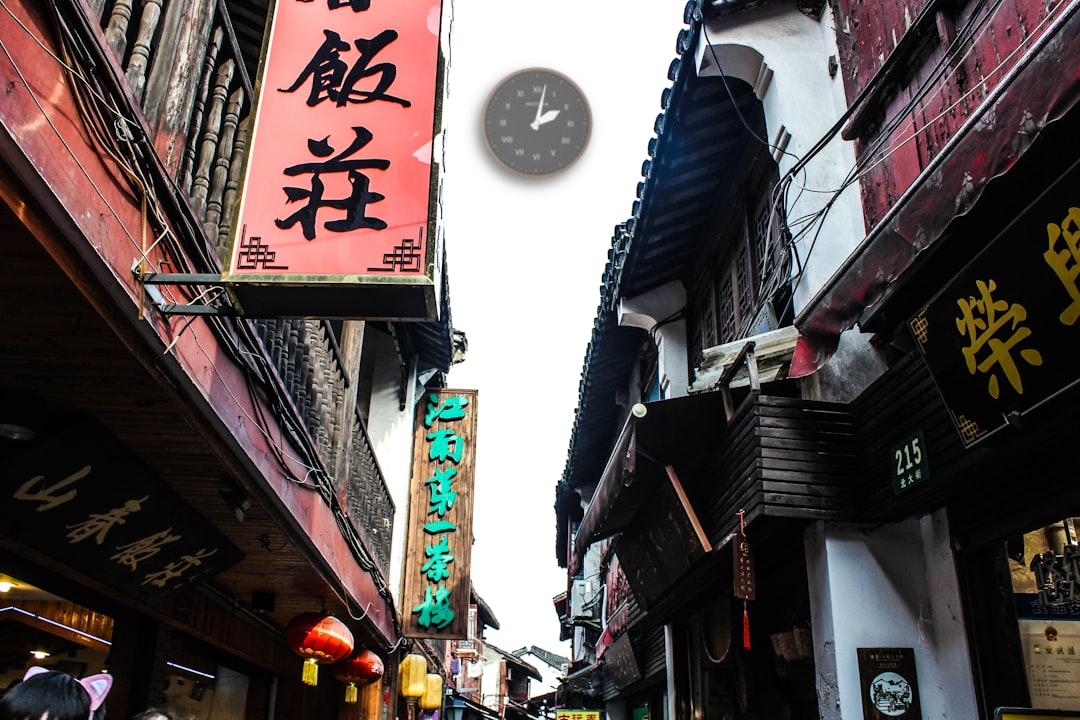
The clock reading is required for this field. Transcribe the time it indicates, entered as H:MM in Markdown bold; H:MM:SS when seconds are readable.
**2:02**
